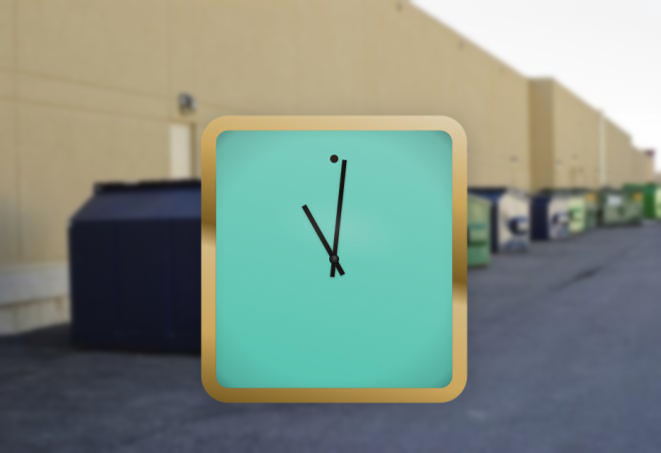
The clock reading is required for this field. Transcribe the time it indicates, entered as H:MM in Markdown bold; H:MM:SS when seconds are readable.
**11:01**
